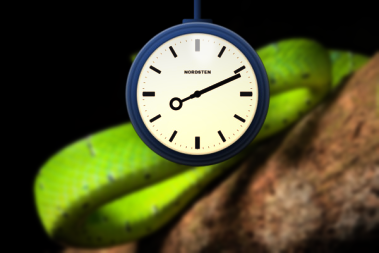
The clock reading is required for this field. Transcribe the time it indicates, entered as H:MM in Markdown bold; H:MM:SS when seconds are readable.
**8:11**
